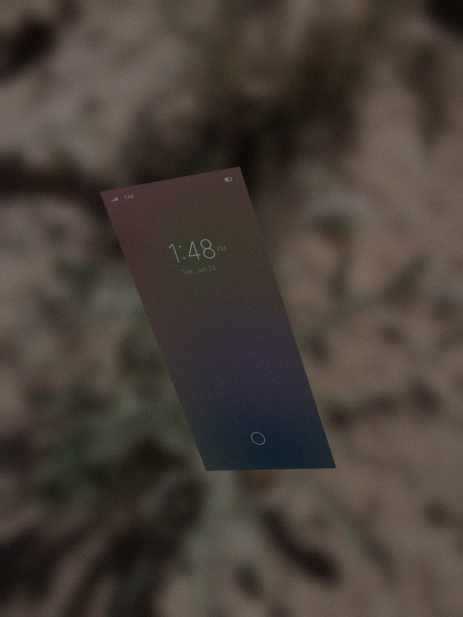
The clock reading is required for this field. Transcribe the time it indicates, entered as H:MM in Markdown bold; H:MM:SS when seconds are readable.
**1:48**
